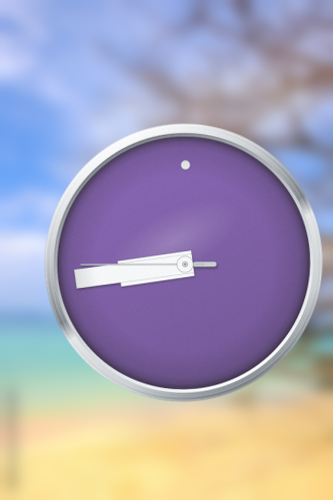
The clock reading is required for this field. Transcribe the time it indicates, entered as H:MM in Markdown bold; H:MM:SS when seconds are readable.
**8:43:45**
